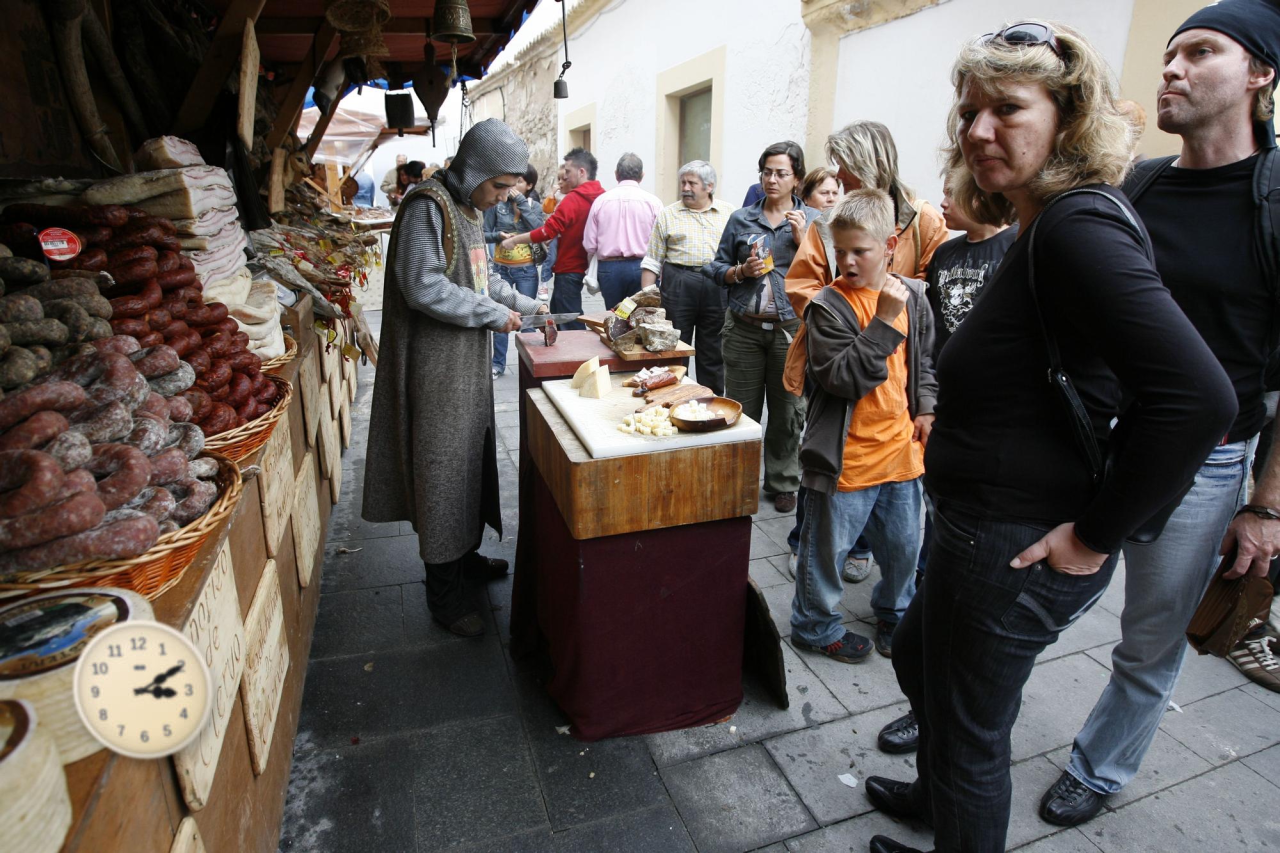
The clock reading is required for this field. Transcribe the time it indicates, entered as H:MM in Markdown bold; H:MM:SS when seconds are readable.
**3:10**
